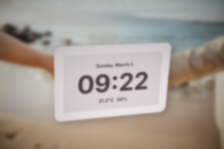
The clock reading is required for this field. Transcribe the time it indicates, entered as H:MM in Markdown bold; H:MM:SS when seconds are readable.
**9:22**
